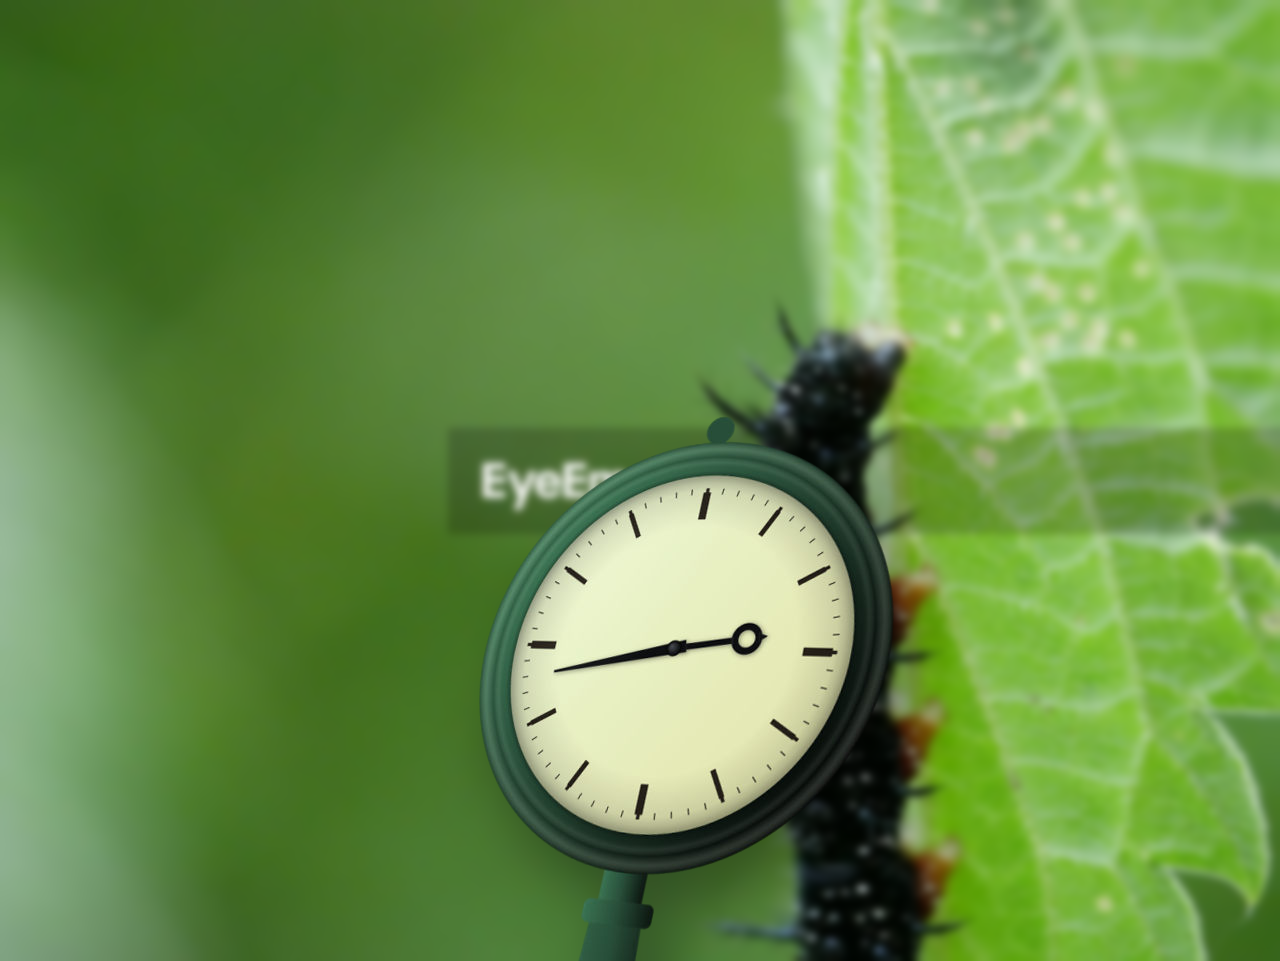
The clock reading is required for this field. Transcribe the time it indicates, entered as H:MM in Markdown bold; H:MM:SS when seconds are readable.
**2:43**
